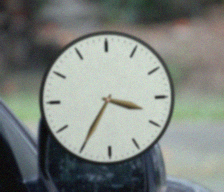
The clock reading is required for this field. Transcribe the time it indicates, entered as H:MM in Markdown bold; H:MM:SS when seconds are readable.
**3:35**
